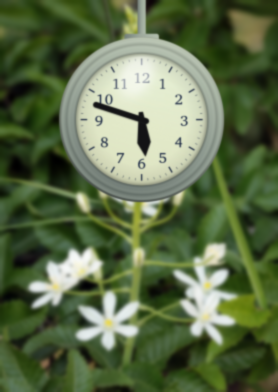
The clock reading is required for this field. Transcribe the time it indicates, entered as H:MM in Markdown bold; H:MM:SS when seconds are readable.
**5:48**
